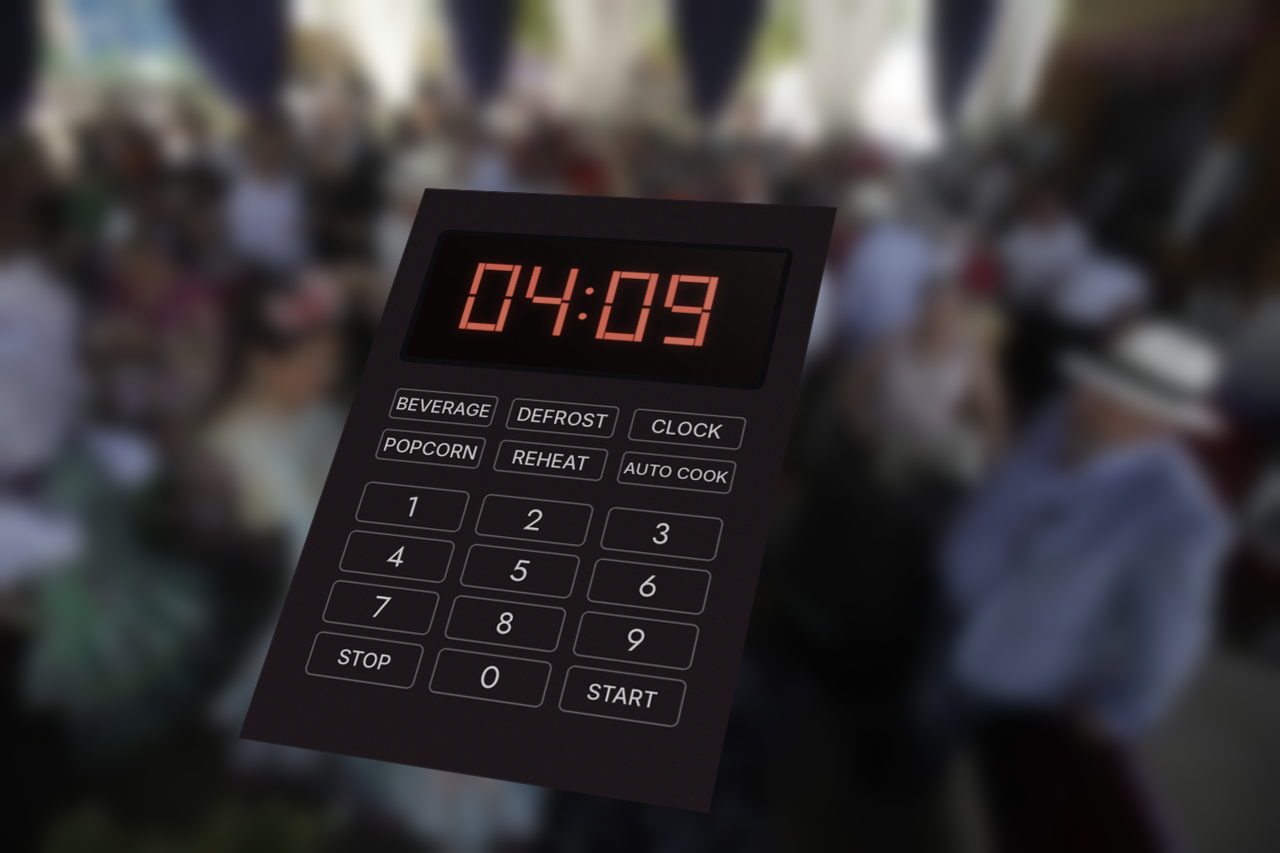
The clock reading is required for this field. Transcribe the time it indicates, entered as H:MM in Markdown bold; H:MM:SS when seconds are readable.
**4:09**
